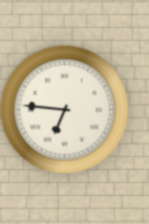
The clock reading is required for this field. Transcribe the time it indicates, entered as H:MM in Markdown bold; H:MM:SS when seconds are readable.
**6:46**
